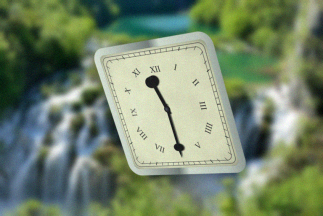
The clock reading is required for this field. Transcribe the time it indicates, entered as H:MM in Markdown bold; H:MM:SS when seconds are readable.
**11:30**
